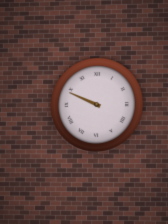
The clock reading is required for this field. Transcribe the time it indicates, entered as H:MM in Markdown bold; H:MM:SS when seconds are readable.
**9:49**
